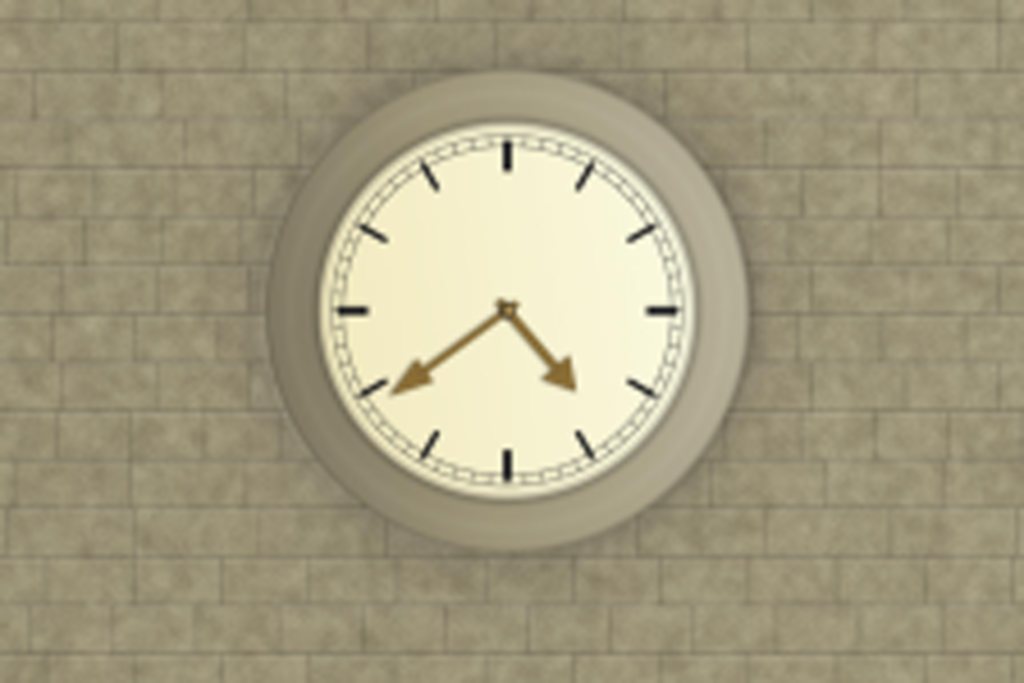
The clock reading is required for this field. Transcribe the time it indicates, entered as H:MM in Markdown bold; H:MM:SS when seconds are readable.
**4:39**
